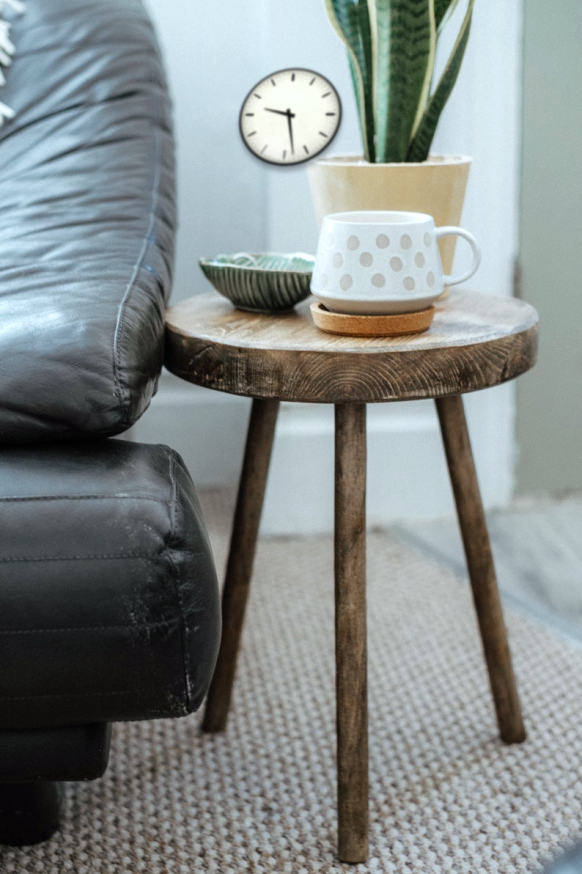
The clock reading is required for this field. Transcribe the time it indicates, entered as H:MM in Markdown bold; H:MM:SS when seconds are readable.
**9:28**
